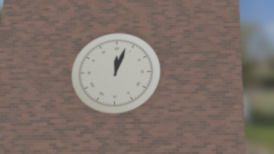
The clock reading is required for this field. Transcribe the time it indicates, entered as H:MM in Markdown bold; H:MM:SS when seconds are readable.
**12:03**
